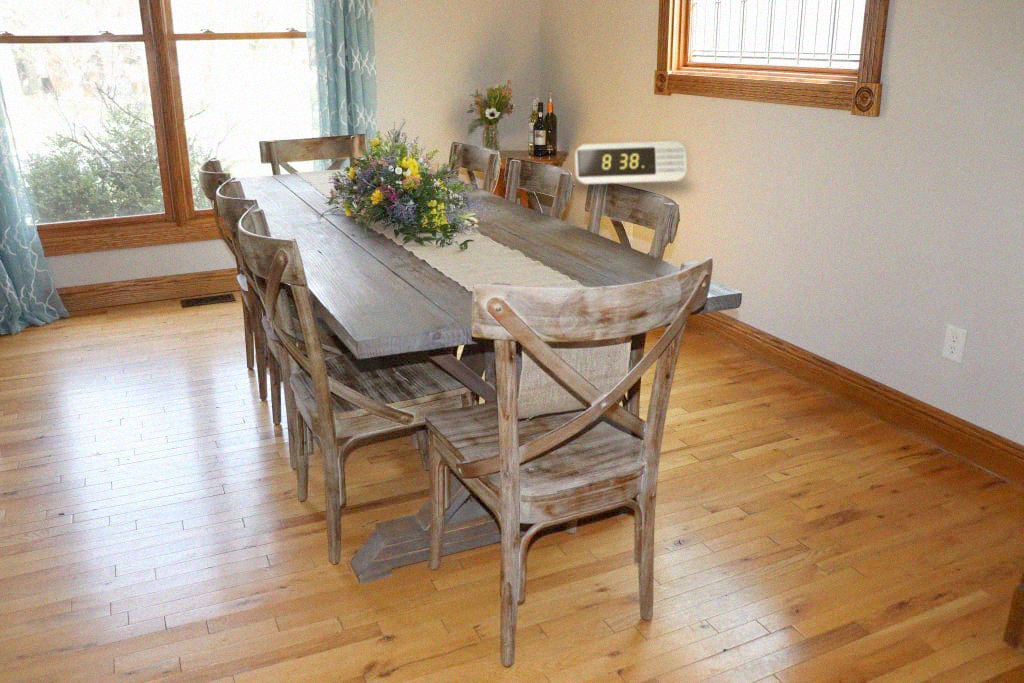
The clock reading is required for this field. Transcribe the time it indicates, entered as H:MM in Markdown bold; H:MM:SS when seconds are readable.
**8:38**
